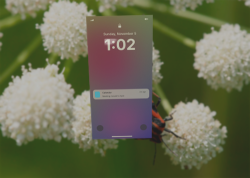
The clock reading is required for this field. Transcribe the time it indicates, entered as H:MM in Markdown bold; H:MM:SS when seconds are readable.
**1:02**
